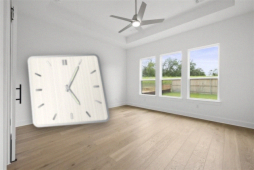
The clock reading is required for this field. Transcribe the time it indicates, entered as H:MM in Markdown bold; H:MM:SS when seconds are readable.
**5:05**
